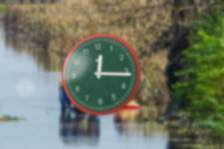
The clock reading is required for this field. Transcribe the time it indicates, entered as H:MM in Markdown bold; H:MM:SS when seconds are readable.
**12:16**
